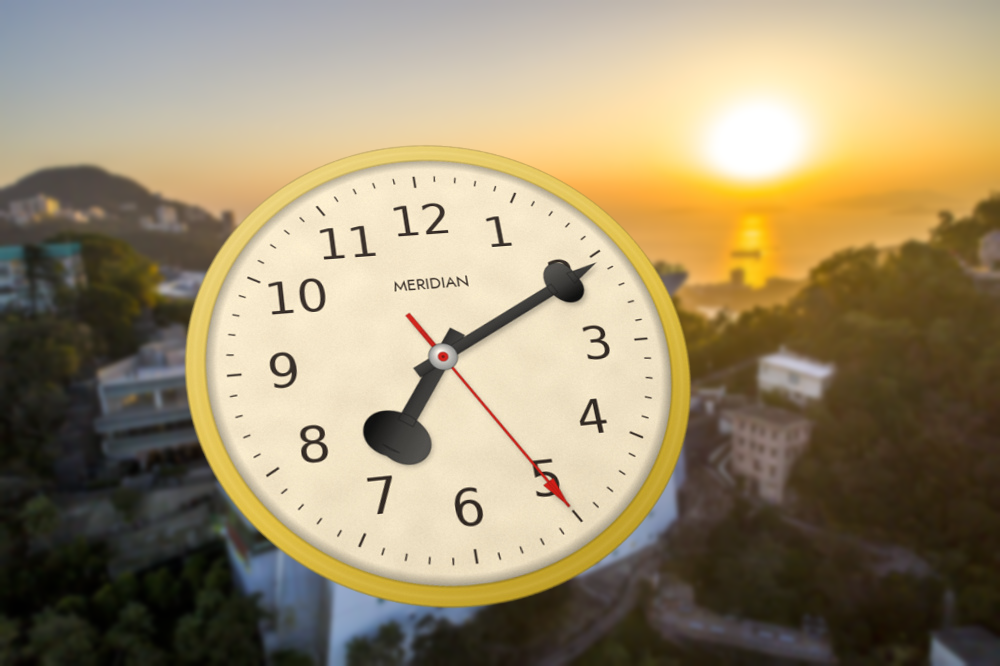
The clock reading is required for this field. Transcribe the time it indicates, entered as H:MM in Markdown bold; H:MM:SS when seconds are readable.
**7:10:25**
